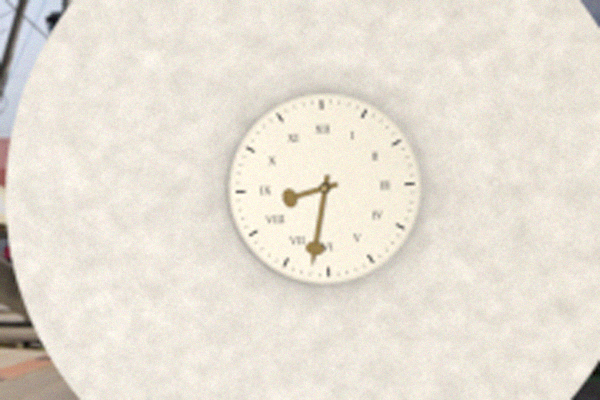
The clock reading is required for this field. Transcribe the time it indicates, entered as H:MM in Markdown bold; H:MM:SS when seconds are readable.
**8:32**
